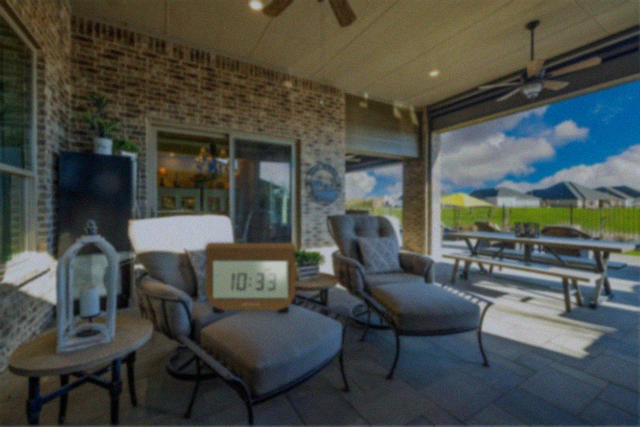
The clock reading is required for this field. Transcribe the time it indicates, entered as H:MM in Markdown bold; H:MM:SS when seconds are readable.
**10:33**
